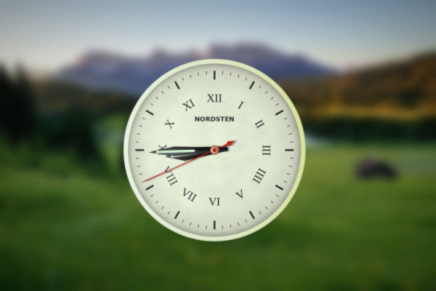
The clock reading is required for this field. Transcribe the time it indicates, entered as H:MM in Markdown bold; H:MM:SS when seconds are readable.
**8:44:41**
